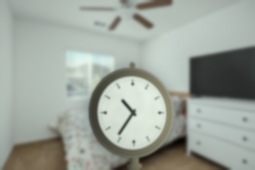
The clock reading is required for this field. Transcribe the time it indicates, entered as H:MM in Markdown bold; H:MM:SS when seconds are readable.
**10:36**
